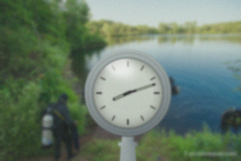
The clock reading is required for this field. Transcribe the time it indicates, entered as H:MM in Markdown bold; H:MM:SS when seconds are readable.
**8:12**
